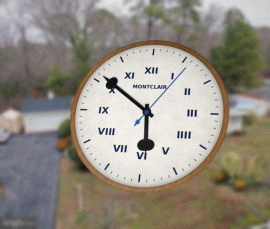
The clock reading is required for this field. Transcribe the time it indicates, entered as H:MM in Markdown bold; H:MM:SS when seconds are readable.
**5:51:06**
